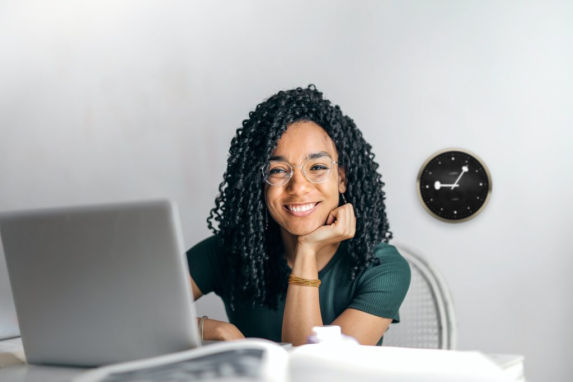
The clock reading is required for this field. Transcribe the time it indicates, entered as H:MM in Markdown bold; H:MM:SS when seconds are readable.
**9:06**
